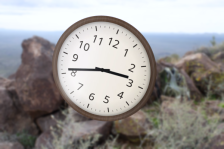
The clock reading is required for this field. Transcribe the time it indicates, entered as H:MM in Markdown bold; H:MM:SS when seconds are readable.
**2:41**
